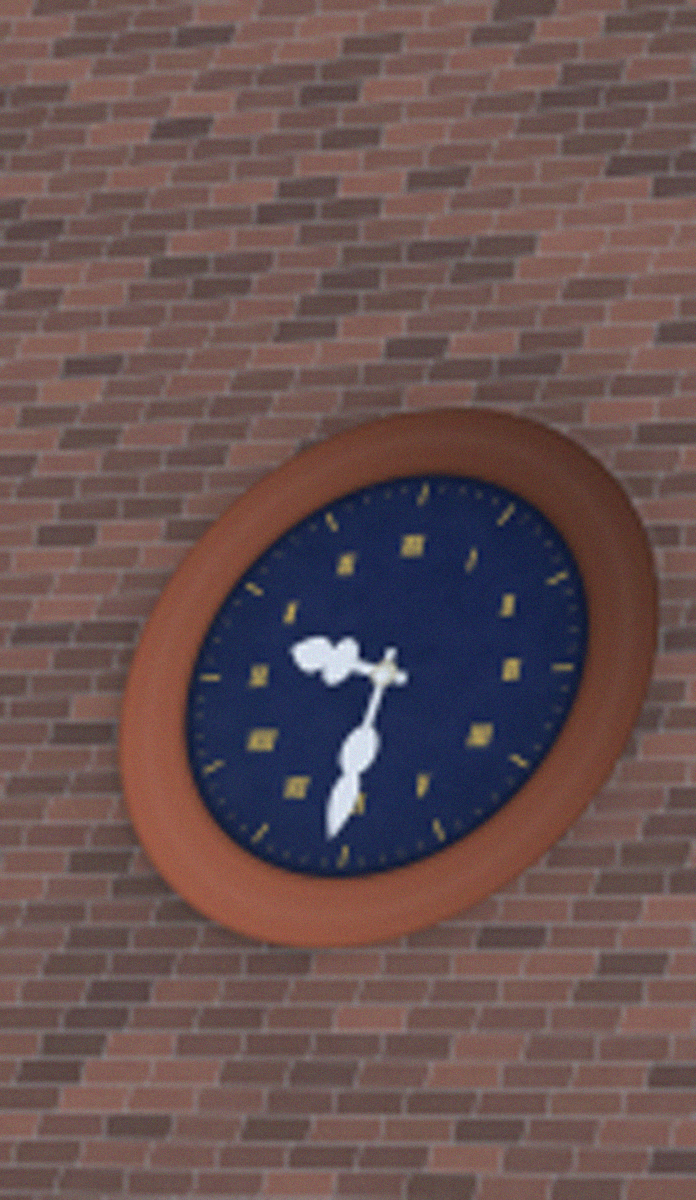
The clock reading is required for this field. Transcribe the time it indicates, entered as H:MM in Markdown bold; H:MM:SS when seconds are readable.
**9:31**
